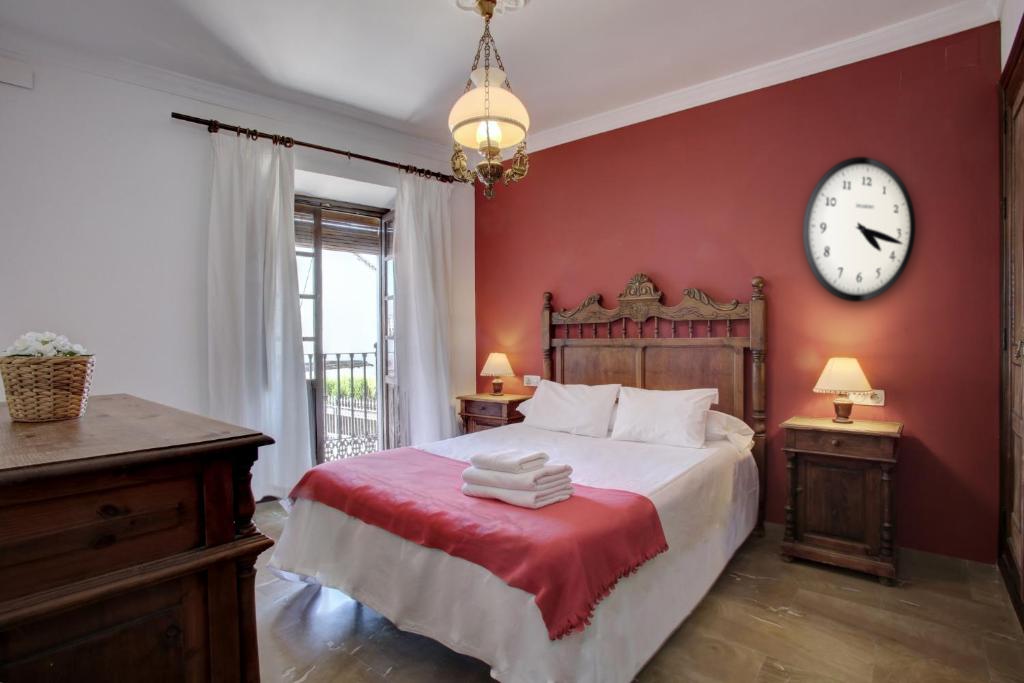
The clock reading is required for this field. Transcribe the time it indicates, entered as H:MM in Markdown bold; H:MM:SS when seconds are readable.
**4:17**
